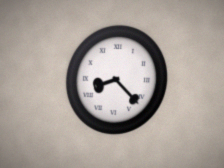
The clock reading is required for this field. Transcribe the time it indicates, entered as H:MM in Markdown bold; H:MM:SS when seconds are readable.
**8:22**
